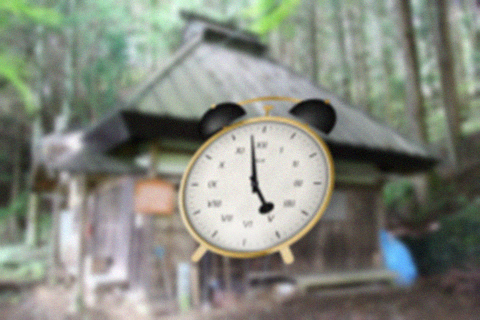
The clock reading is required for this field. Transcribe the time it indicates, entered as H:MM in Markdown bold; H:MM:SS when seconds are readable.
**4:58**
